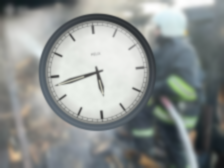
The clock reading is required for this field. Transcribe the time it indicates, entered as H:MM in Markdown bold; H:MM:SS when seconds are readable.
**5:43**
